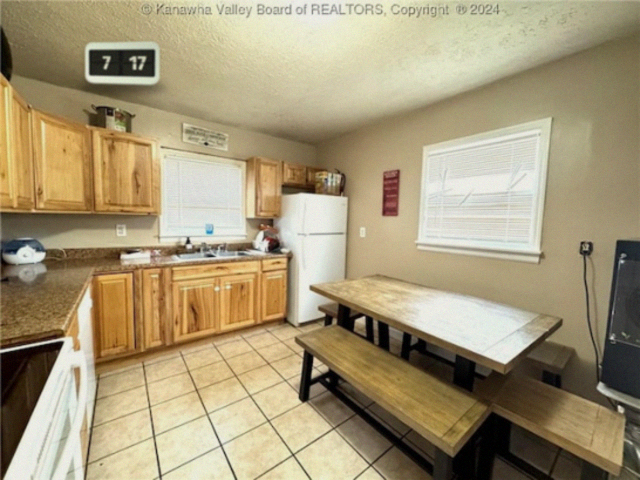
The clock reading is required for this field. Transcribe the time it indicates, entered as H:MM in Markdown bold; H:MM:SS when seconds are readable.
**7:17**
